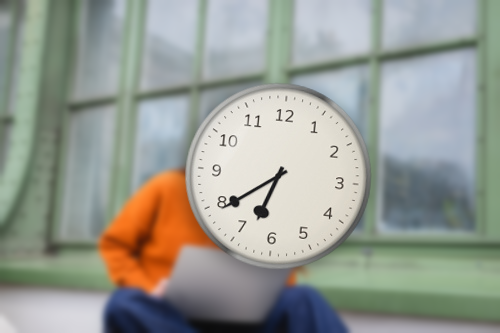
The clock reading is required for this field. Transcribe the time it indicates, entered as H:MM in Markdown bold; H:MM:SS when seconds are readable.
**6:39**
